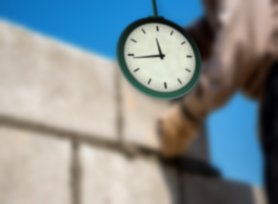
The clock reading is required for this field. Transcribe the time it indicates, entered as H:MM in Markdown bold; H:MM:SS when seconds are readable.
**11:44**
